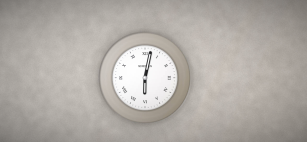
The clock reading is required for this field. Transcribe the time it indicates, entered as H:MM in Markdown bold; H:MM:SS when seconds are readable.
**6:02**
